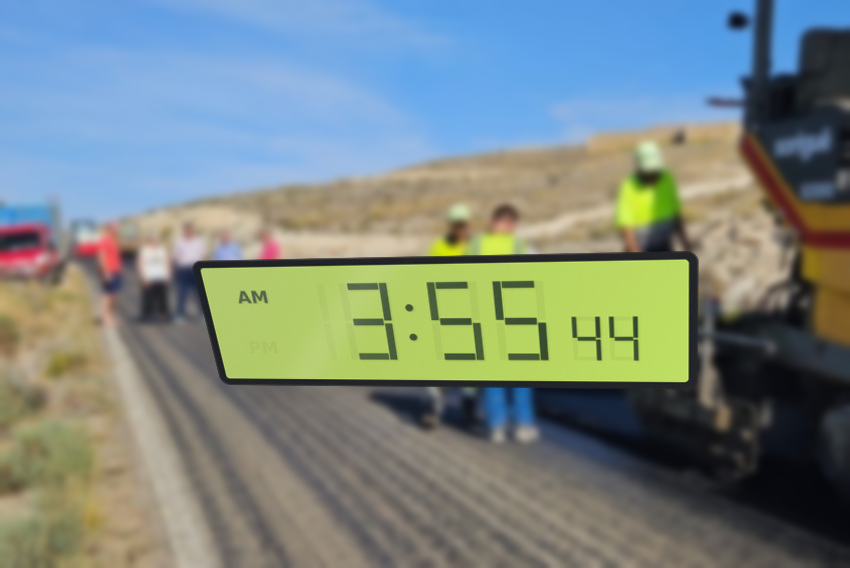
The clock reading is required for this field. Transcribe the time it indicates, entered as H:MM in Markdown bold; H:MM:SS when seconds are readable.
**3:55:44**
